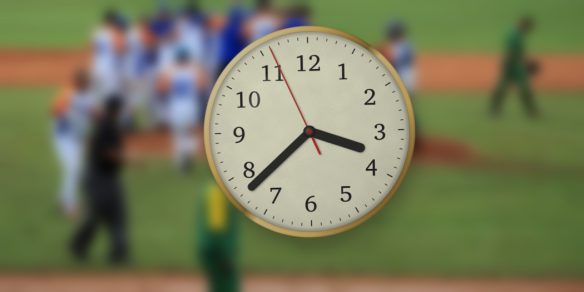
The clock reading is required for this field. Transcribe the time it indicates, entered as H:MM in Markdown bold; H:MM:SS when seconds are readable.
**3:37:56**
